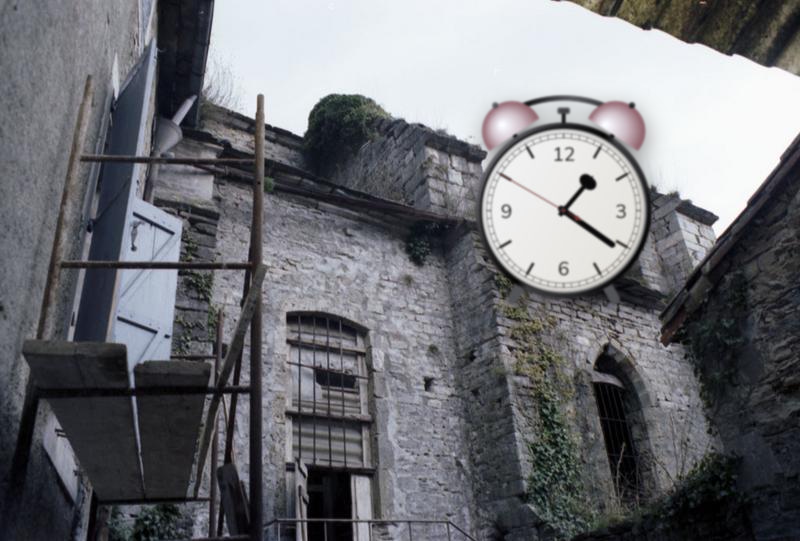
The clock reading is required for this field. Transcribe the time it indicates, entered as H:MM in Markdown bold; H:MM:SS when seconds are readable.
**1:20:50**
